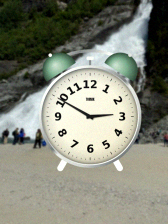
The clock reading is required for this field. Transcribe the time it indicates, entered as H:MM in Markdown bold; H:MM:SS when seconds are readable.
**2:50**
